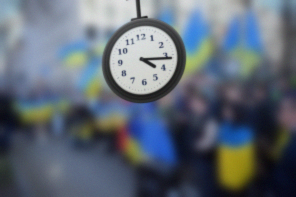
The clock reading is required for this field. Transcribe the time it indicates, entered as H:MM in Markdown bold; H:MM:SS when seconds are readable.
**4:16**
